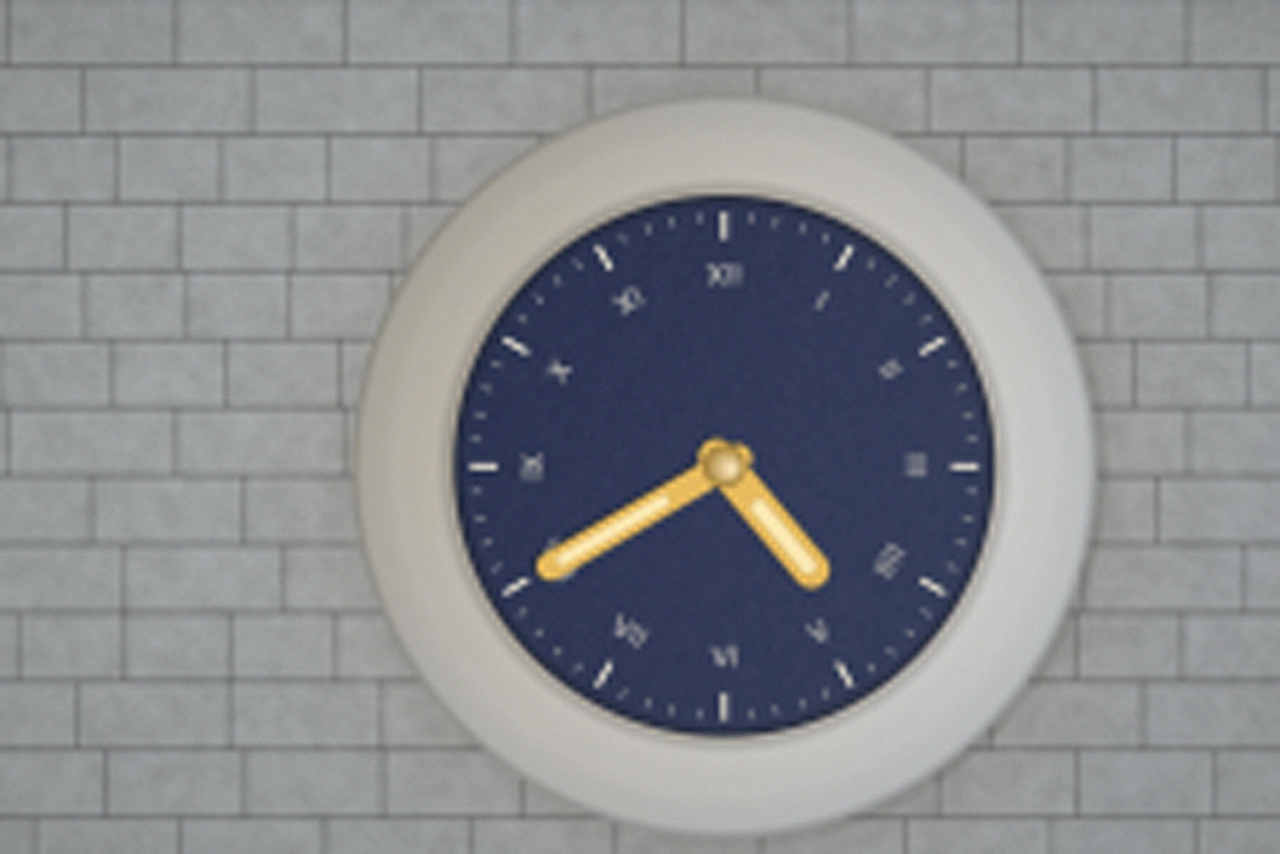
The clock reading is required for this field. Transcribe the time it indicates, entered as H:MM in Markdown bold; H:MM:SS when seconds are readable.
**4:40**
